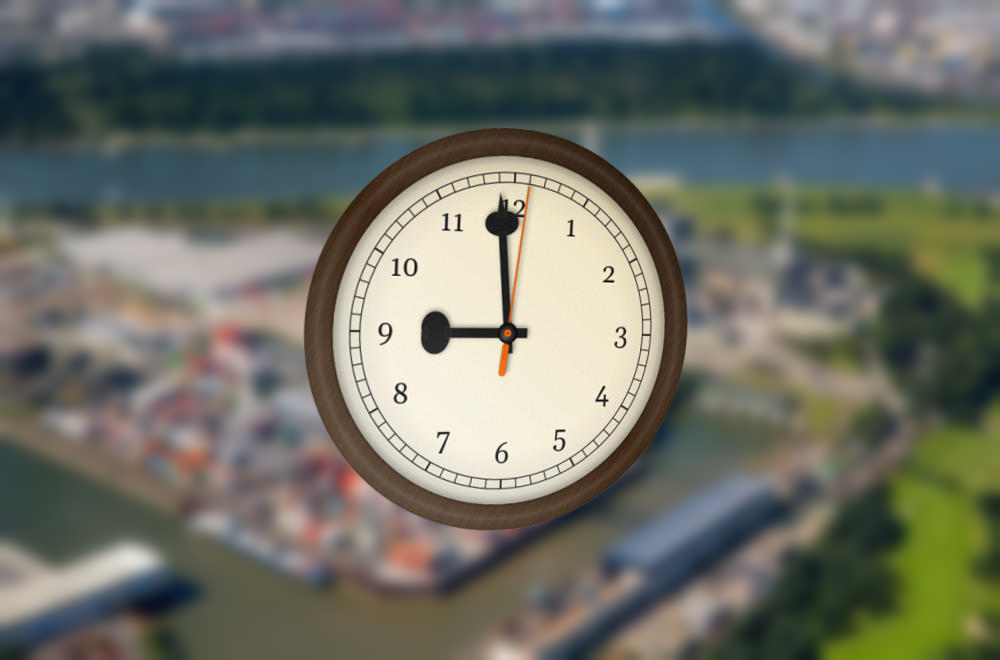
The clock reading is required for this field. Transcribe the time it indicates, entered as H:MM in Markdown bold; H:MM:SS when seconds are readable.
**8:59:01**
